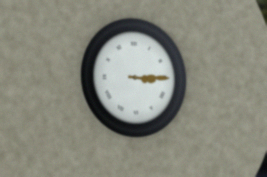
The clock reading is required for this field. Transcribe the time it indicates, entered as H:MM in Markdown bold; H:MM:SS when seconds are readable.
**3:15**
